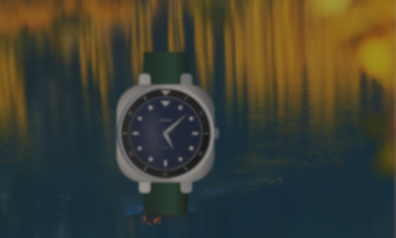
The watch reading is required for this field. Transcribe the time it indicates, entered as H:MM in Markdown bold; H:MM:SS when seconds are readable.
**5:08**
